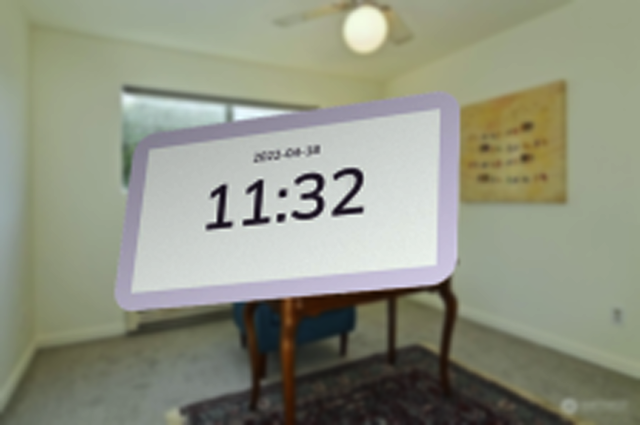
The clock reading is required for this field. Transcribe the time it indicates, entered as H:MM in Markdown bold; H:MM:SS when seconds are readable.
**11:32**
